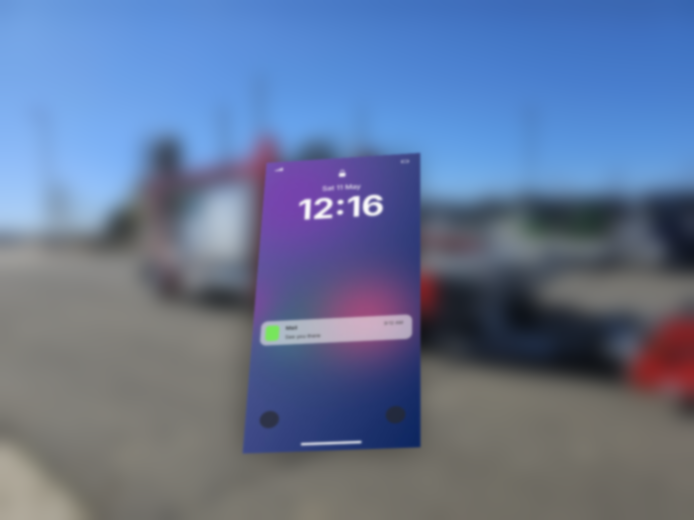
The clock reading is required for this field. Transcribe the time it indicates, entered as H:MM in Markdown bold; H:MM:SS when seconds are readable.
**12:16**
